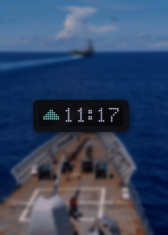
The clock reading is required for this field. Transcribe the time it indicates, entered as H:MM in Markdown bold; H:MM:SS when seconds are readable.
**11:17**
